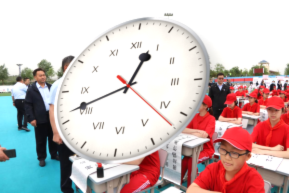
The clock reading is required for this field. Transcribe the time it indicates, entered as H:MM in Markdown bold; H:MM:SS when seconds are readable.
**12:41:22**
